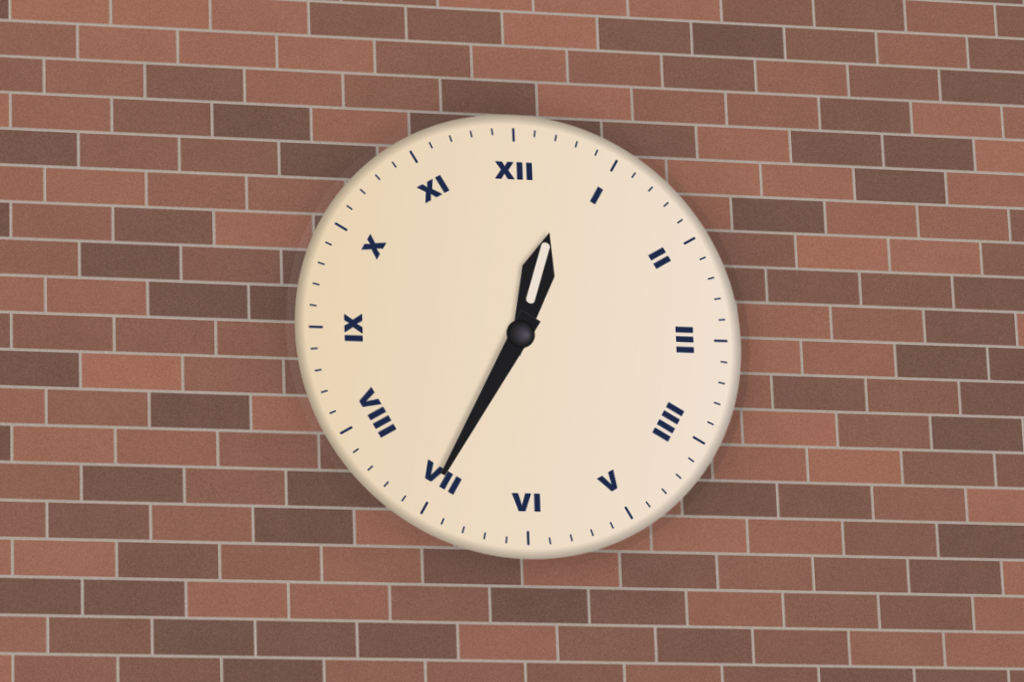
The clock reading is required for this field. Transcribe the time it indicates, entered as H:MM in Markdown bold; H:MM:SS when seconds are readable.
**12:35**
